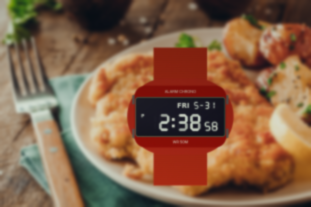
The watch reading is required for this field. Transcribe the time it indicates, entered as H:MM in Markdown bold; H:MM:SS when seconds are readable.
**2:38**
